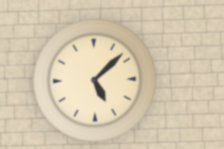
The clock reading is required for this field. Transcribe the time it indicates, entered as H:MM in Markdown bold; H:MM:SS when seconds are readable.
**5:08**
